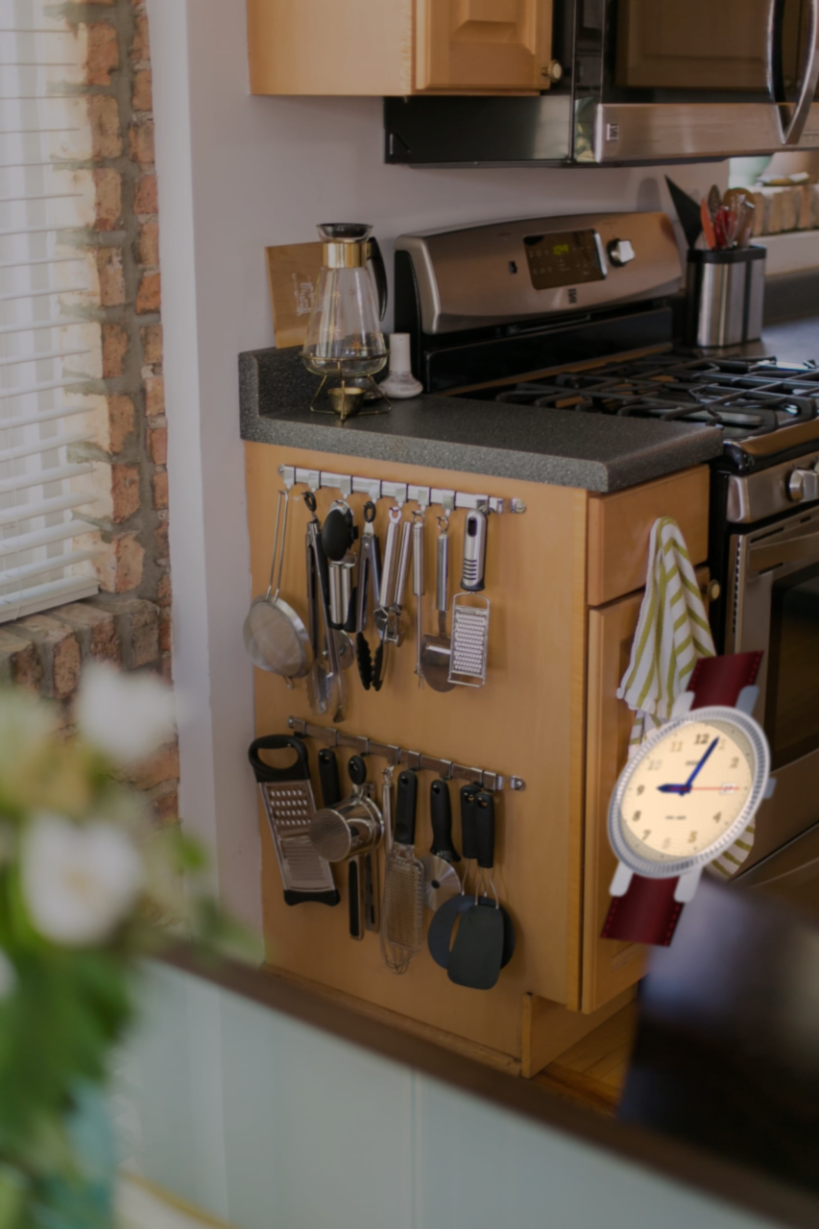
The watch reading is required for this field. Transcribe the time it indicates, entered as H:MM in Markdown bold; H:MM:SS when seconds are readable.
**9:03:15**
